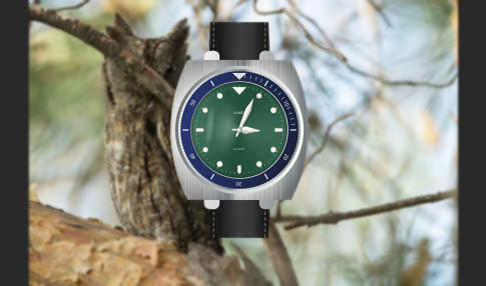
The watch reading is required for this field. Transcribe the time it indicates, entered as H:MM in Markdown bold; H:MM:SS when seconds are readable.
**3:04**
